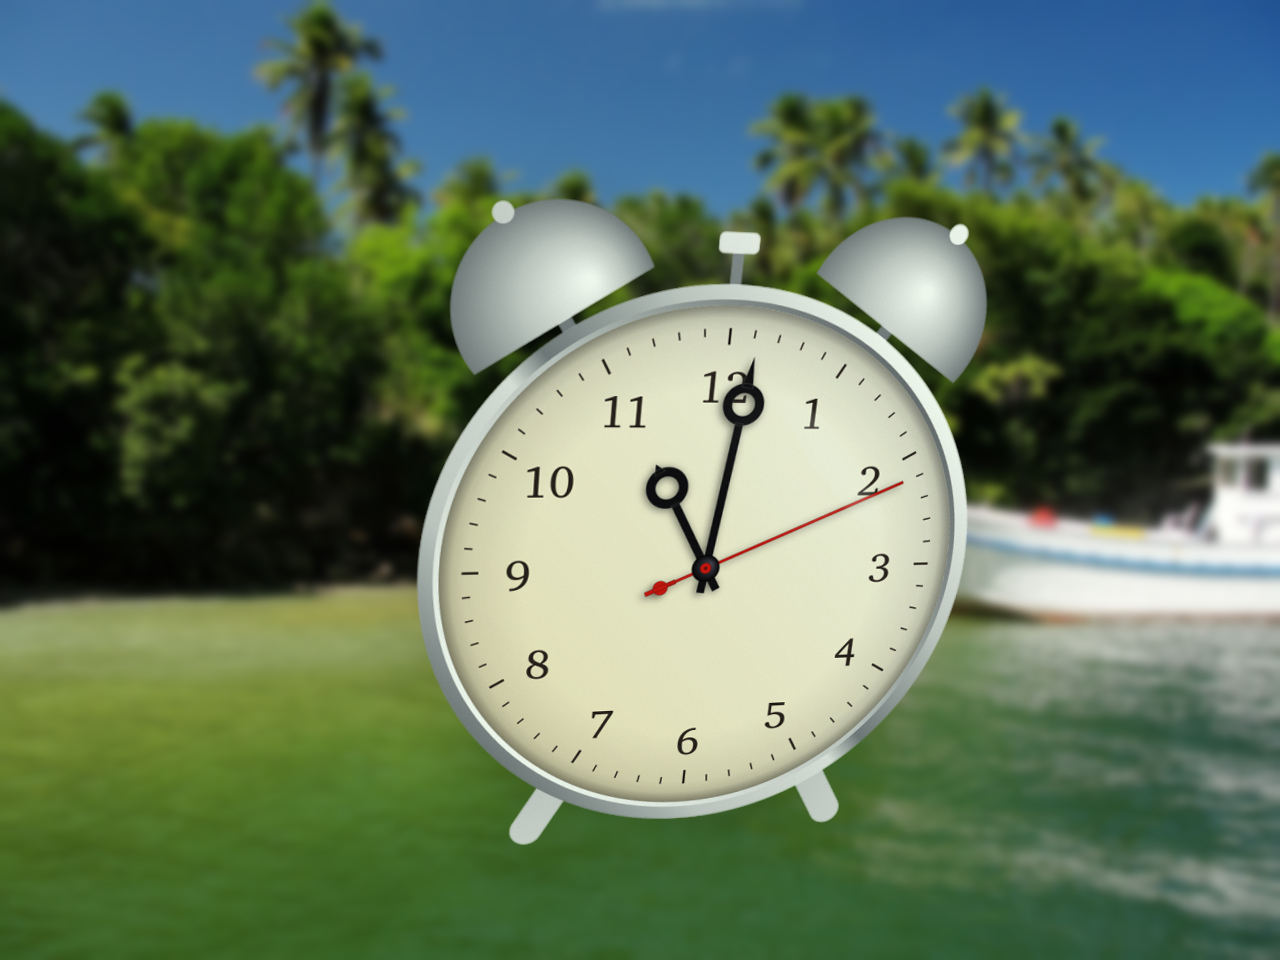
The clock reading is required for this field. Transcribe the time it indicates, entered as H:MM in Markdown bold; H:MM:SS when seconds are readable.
**11:01:11**
